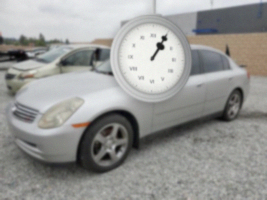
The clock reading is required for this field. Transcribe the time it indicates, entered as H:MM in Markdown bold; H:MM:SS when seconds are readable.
**1:05**
